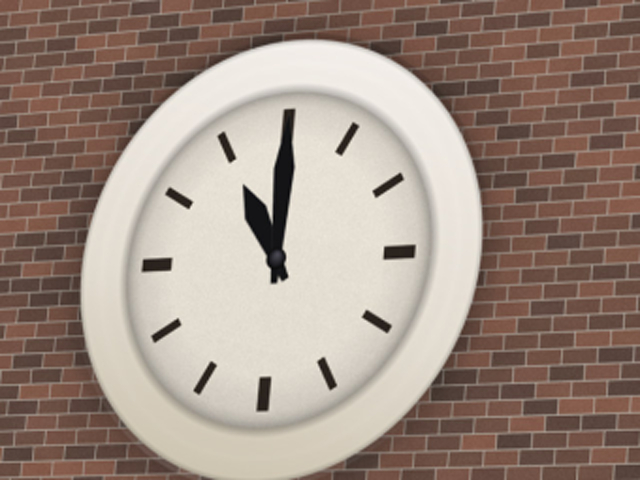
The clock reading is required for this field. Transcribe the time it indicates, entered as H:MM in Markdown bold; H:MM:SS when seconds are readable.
**11:00**
